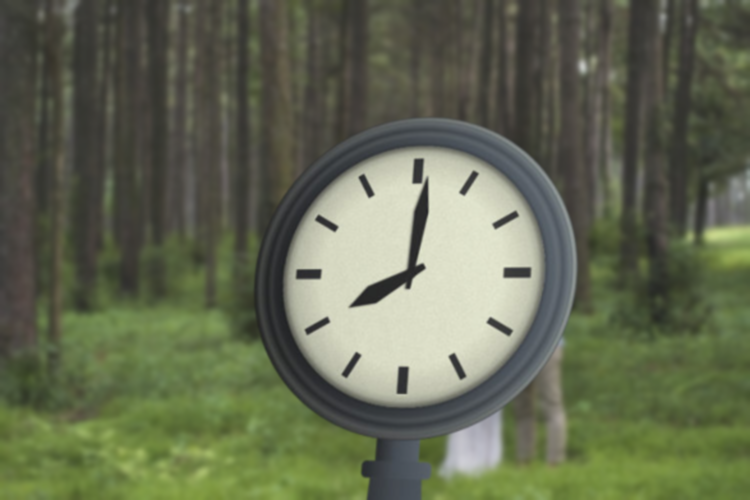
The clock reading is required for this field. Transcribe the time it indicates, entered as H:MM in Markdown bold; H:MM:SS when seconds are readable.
**8:01**
